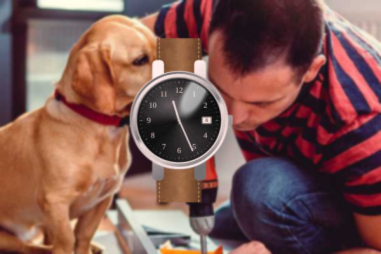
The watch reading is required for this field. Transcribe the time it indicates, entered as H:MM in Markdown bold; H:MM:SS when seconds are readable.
**11:26**
